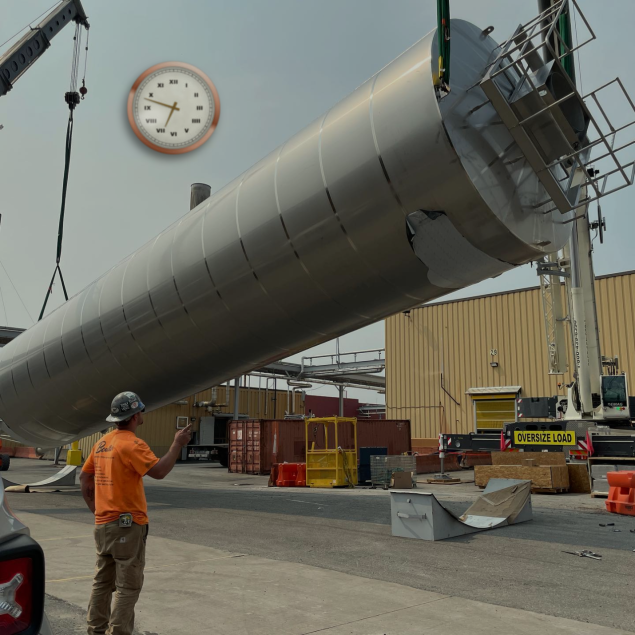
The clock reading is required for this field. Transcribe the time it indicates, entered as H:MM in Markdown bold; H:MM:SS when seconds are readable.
**6:48**
